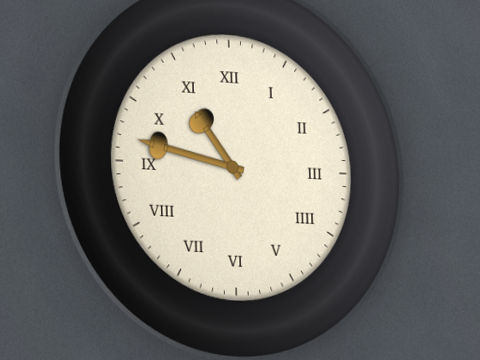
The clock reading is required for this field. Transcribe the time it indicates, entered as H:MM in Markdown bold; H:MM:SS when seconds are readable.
**10:47**
